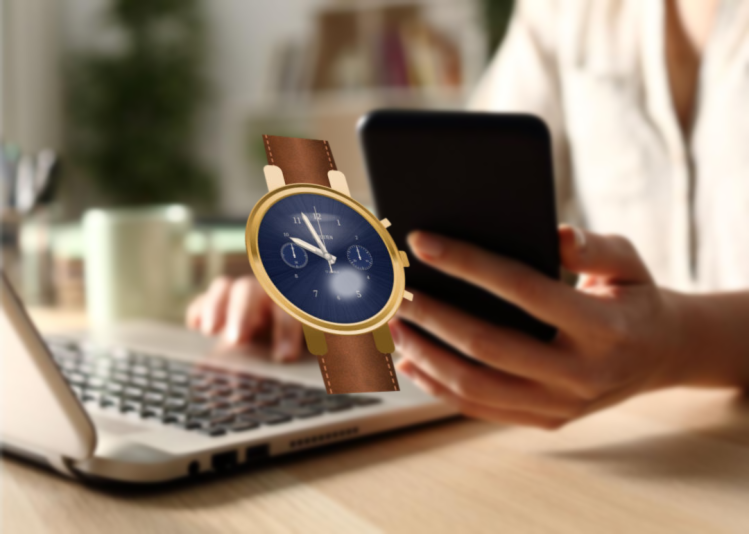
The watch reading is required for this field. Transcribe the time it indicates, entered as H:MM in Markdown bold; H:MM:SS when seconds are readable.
**9:57**
